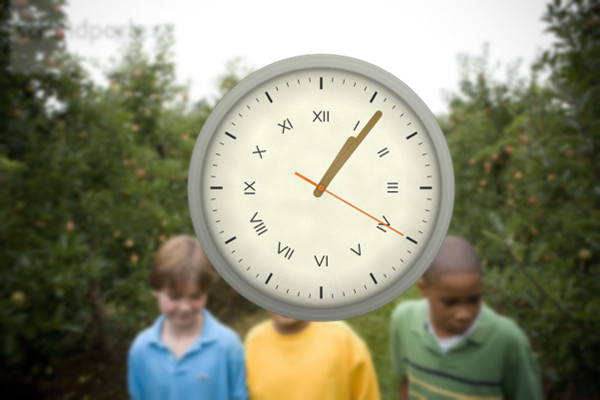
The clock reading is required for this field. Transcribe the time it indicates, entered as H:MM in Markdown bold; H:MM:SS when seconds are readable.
**1:06:20**
